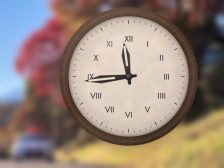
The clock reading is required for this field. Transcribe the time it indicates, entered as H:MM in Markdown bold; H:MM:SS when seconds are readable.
**11:44**
